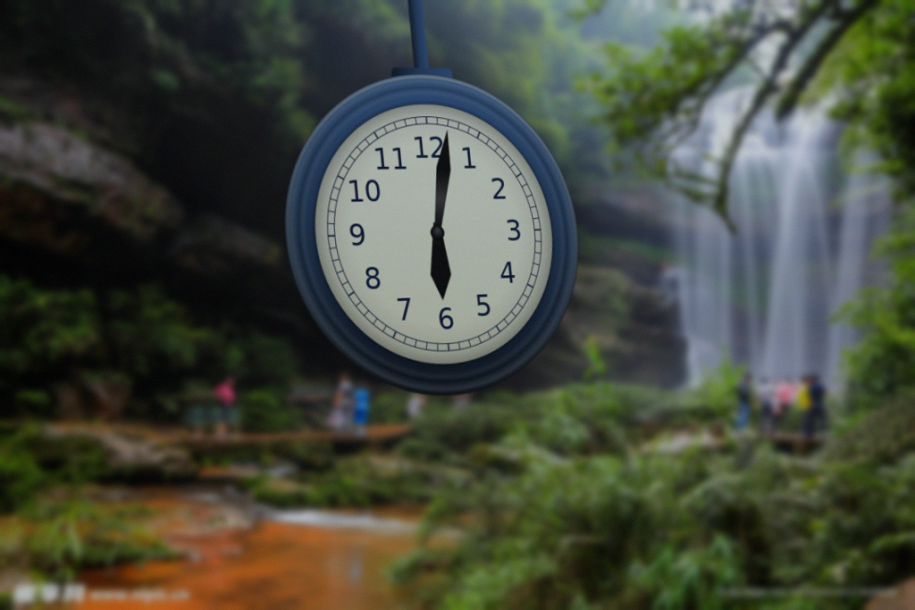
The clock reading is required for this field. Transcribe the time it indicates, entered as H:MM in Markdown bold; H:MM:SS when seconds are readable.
**6:02**
